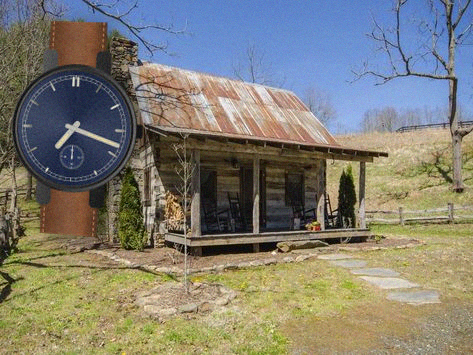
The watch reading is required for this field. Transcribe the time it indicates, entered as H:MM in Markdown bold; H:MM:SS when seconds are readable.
**7:18**
